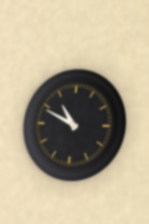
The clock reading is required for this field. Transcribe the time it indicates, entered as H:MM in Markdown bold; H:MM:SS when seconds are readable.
**10:49**
